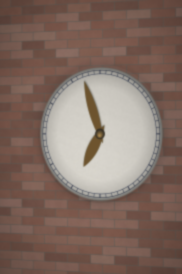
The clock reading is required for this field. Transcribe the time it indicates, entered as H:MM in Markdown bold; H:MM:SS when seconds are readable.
**6:57**
